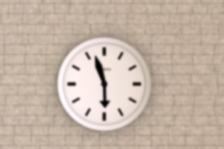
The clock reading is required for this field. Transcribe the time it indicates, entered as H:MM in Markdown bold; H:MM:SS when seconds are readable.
**5:57**
